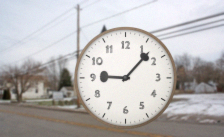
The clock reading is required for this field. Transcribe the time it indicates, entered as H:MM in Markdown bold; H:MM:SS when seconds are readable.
**9:07**
